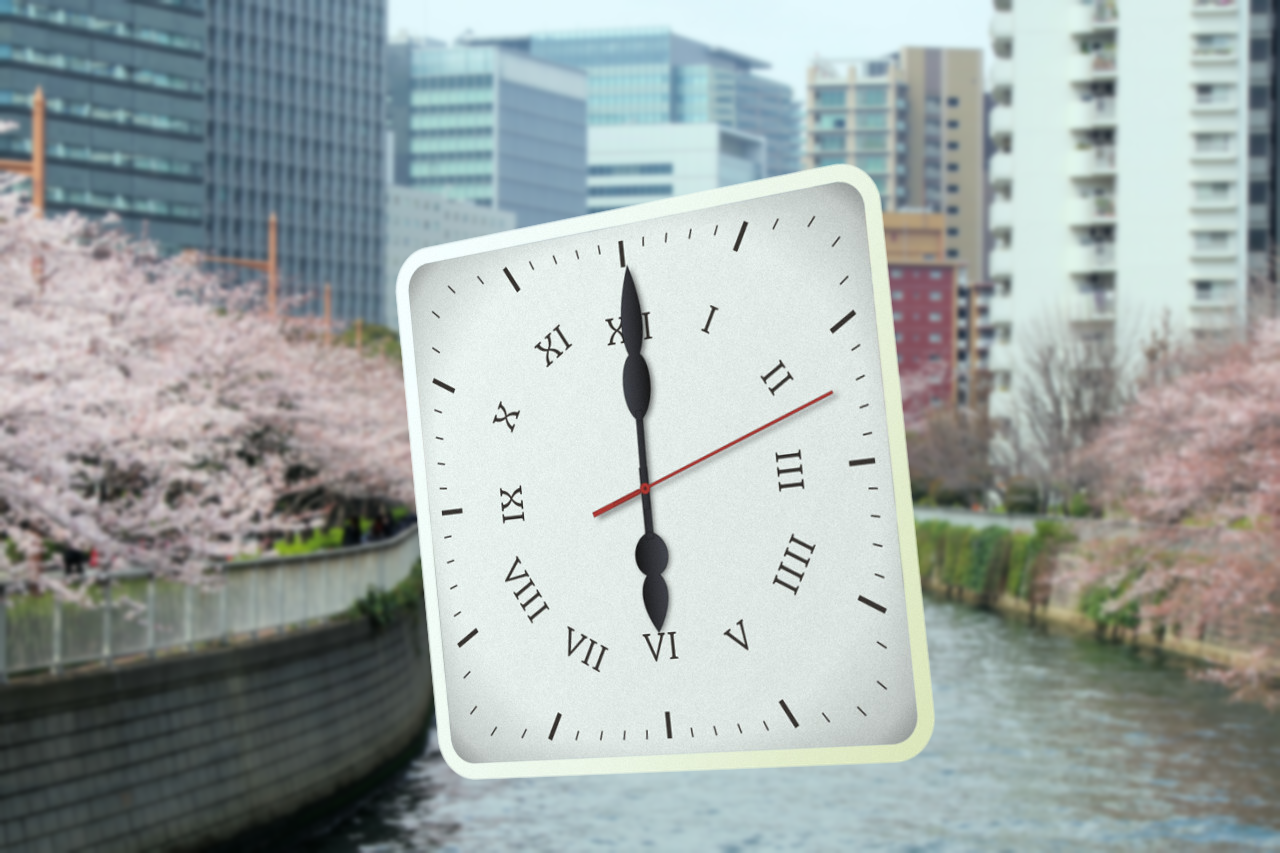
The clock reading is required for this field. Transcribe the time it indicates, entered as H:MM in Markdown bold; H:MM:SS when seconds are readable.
**6:00:12**
